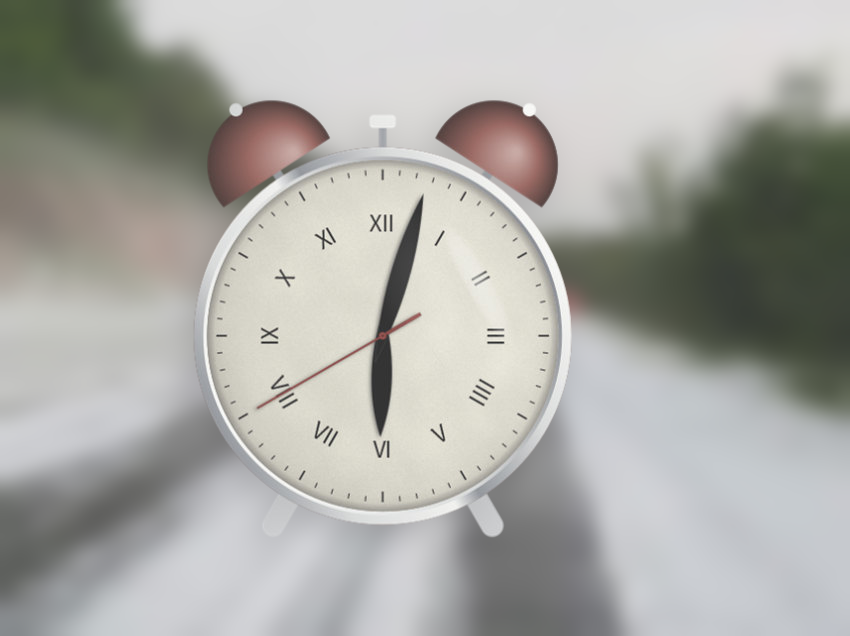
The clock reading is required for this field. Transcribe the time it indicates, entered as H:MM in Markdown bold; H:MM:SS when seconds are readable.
**6:02:40**
